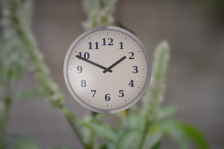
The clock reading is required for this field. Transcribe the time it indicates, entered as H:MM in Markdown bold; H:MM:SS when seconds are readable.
**1:49**
